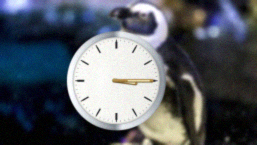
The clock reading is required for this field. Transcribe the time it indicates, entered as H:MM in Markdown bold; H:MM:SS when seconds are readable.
**3:15**
